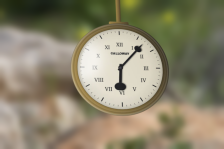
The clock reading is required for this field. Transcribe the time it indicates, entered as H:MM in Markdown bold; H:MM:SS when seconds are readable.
**6:07**
